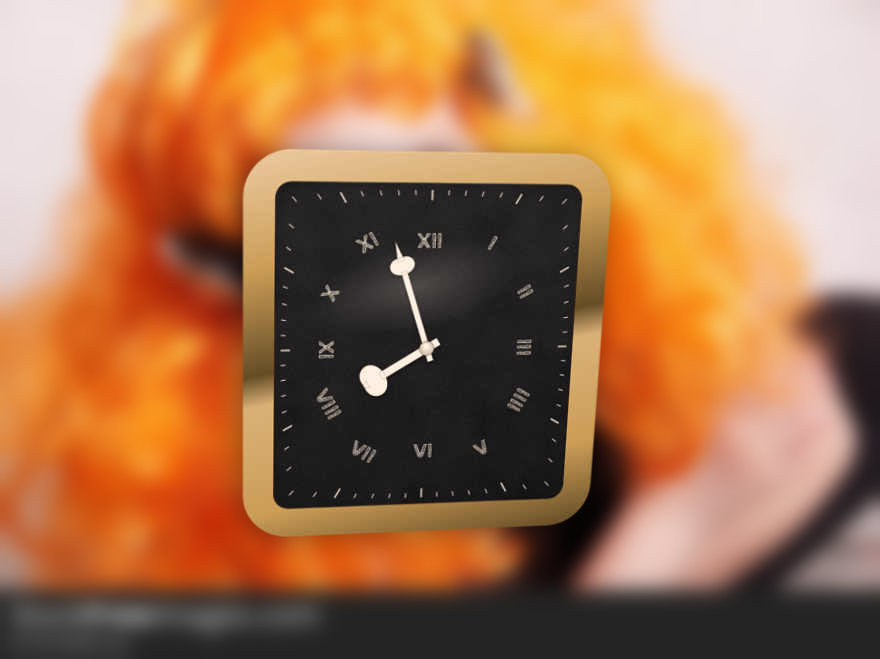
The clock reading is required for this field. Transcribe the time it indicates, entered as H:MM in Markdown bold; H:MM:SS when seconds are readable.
**7:57**
